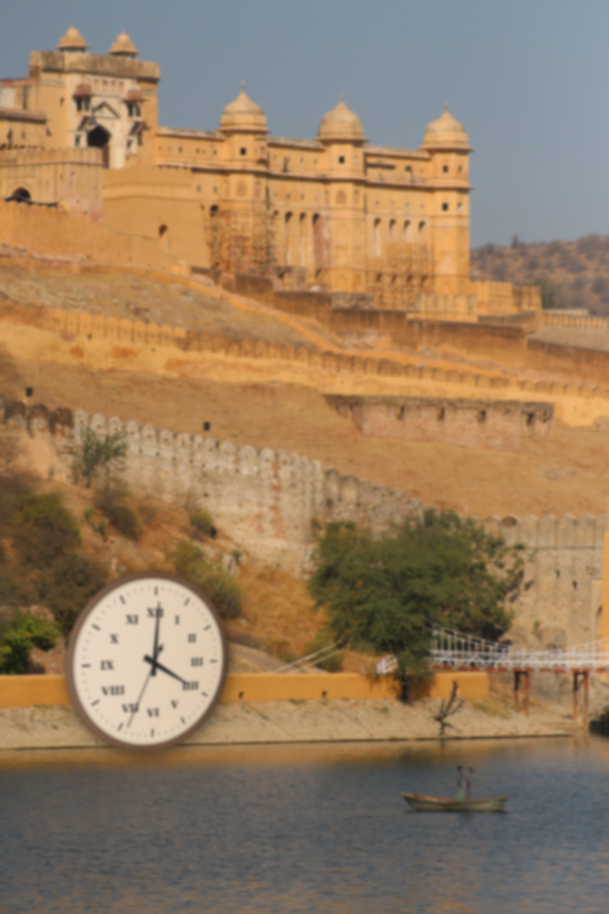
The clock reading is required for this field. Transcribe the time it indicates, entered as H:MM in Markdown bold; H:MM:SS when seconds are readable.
**4:00:34**
